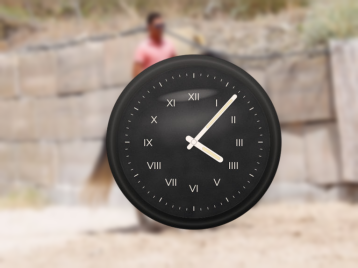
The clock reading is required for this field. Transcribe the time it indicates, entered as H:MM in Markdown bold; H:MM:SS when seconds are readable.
**4:07**
